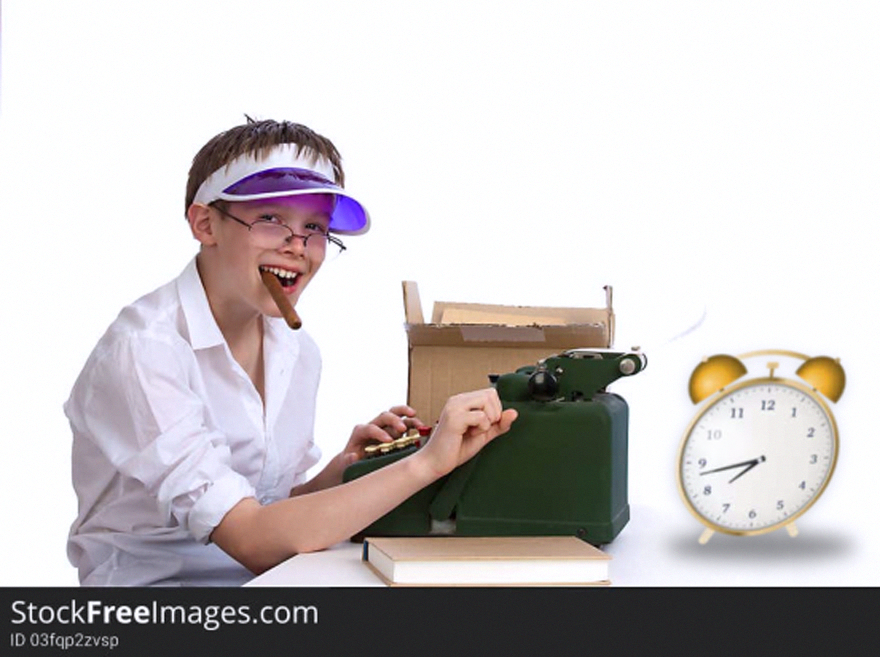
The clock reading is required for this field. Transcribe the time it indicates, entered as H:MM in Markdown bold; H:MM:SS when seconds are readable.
**7:43**
